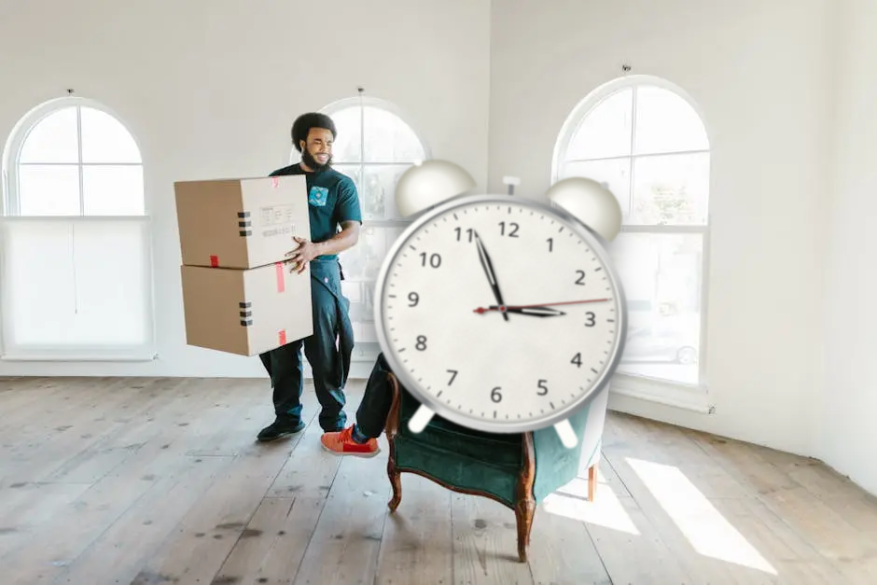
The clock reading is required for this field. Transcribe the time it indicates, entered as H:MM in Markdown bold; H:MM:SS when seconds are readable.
**2:56:13**
